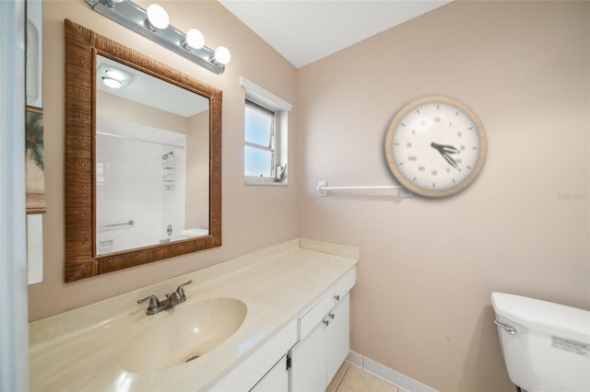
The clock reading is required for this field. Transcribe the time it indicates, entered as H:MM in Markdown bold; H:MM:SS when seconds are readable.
**3:22**
